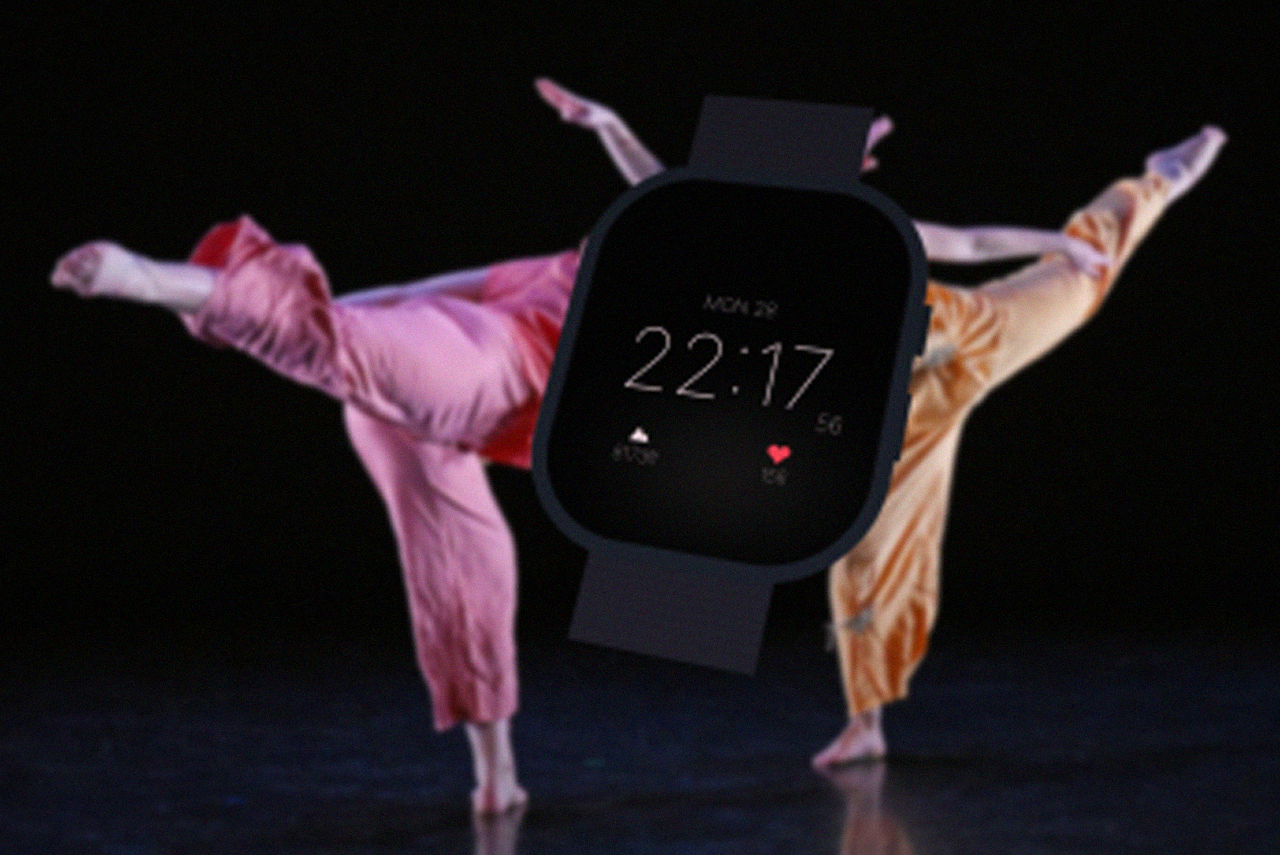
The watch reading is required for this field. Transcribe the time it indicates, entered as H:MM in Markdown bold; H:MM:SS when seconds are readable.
**22:17**
